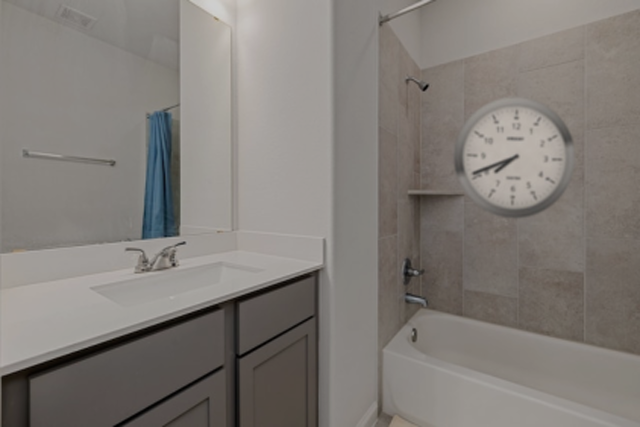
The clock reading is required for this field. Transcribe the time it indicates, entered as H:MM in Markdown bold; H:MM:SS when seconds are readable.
**7:41**
